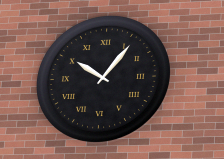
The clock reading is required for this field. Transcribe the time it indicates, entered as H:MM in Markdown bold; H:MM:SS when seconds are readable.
**10:06**
